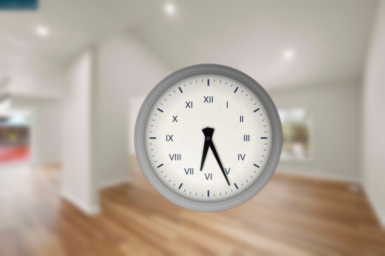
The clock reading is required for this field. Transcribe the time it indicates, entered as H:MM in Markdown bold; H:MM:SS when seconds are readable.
**6:26**
